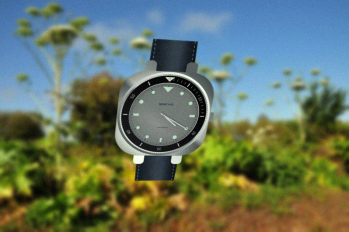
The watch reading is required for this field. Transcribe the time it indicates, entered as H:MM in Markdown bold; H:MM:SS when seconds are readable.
**4:20**
